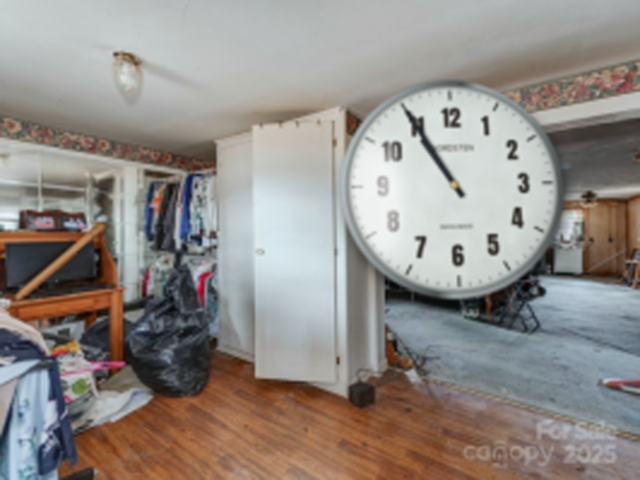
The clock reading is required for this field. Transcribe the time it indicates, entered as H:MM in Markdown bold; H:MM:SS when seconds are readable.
**10:55**
